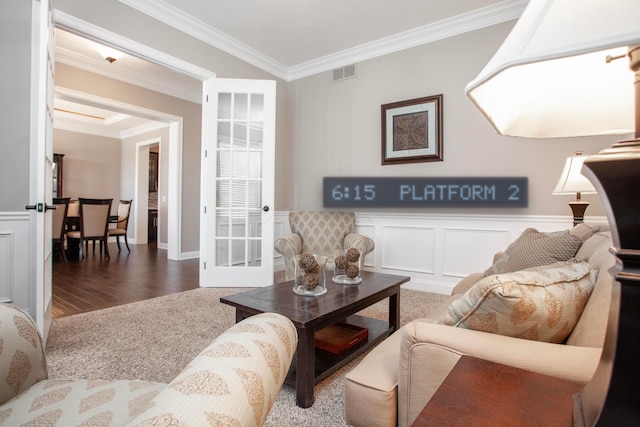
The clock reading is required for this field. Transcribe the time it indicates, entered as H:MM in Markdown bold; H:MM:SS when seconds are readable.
**6:15**
